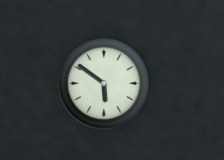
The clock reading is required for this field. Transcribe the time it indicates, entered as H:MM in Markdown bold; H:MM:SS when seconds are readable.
**5:51**
